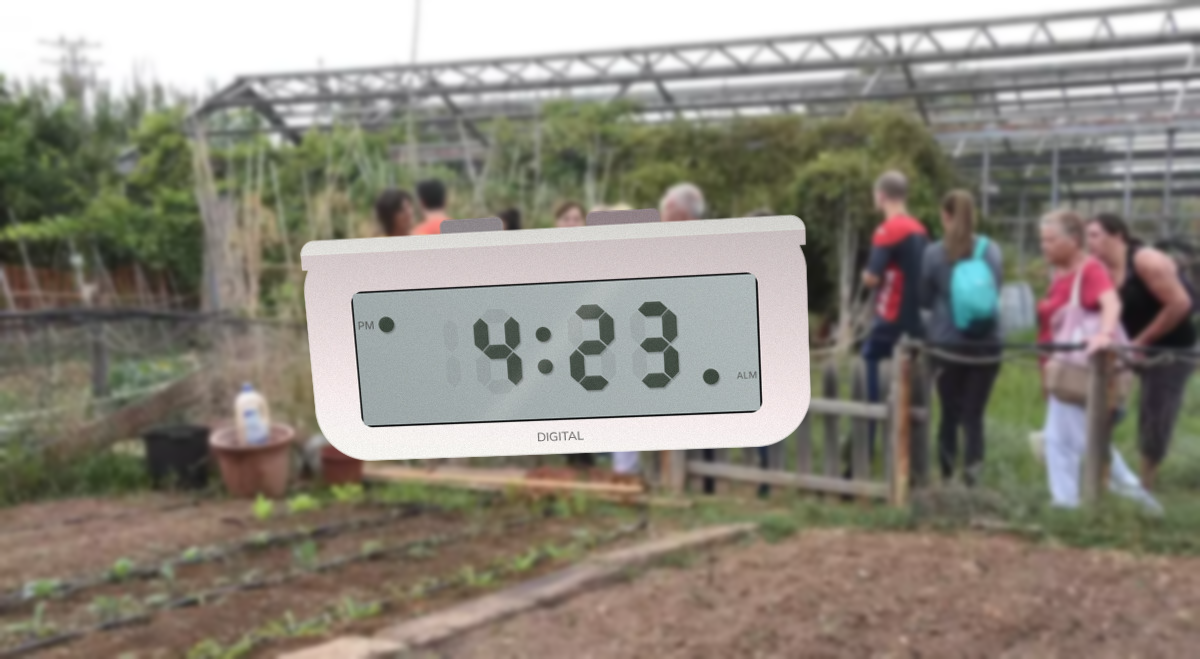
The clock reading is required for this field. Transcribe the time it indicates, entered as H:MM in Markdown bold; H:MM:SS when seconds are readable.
**4:23**
